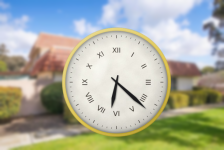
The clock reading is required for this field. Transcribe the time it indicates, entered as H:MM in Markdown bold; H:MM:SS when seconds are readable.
**6:22**
